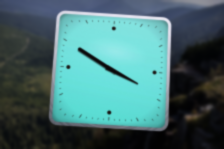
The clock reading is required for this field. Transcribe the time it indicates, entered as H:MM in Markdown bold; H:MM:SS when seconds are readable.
**3:50**
